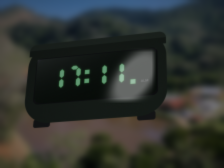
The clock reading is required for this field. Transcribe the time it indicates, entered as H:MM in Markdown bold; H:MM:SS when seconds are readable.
**17:11**
